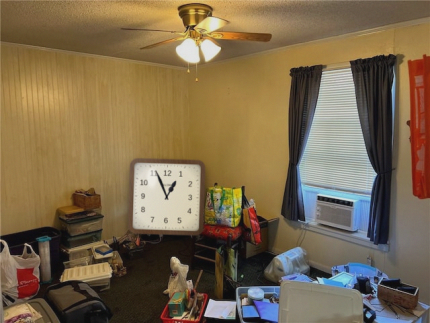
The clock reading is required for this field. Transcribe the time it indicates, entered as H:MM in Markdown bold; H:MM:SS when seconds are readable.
**12:56**
